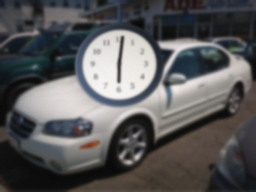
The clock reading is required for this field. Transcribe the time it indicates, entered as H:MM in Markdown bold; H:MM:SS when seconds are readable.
**6:01**
